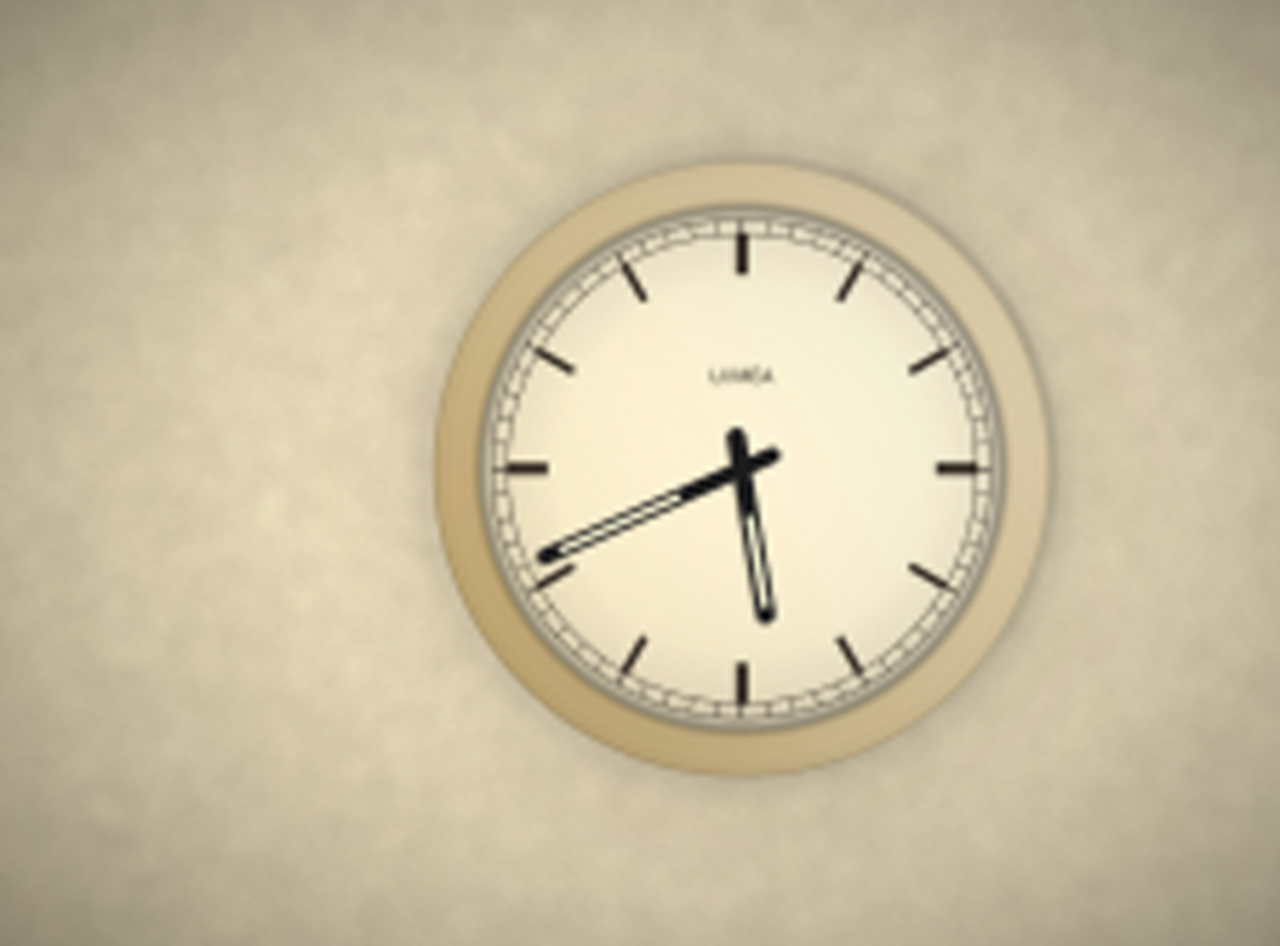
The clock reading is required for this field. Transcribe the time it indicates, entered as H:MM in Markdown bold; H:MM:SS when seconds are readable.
**5:41**
